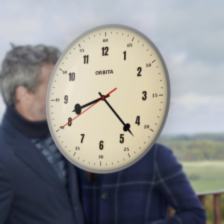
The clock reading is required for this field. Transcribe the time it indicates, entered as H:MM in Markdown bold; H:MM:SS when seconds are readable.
**8:22:40**
